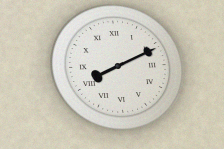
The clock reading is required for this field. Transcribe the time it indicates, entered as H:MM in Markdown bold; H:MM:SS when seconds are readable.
**8:11**
